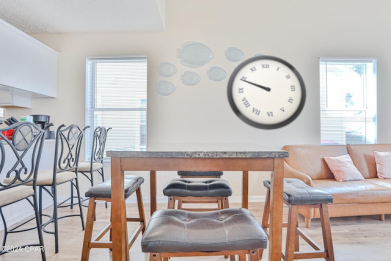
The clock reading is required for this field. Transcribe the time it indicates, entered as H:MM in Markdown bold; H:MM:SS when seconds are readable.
**9:49**
